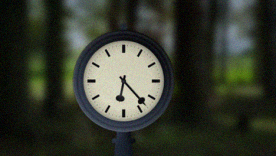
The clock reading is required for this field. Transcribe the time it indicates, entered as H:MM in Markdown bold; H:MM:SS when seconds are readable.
**6:23**
